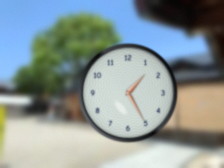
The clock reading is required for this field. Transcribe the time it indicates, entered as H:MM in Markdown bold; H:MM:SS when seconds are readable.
**1:25**
